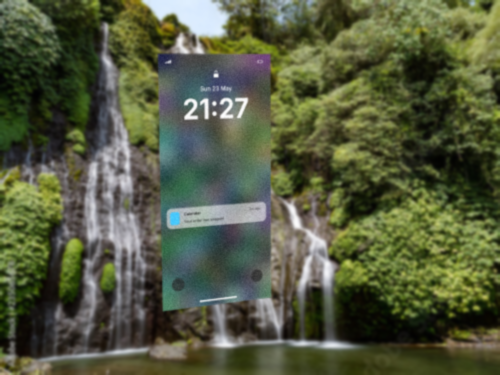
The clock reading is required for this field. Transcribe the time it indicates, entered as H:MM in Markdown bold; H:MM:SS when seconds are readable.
**21:27**
